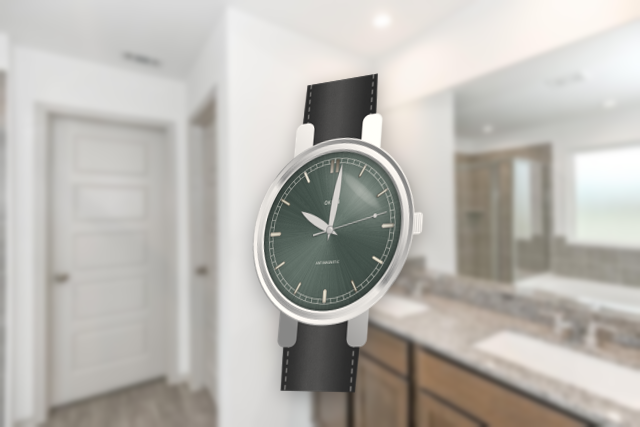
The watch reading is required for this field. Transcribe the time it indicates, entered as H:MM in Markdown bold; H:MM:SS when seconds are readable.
**10:01:13**
